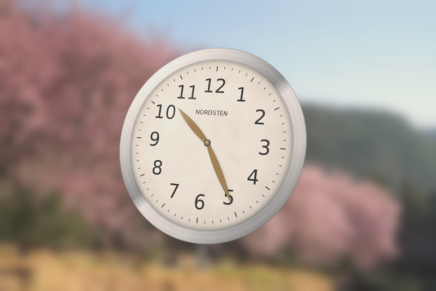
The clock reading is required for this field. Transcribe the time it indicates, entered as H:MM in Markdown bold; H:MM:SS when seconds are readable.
**10:25**
